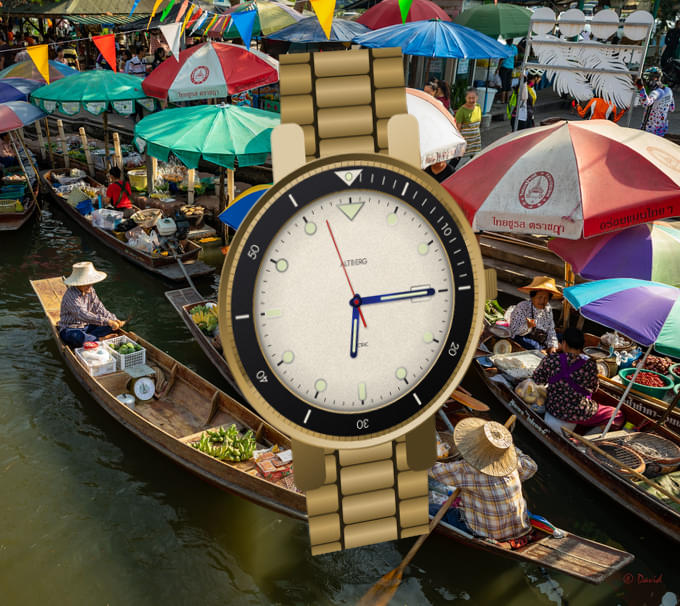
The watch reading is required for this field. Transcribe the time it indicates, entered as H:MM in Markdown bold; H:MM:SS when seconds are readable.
**6:14:57**
